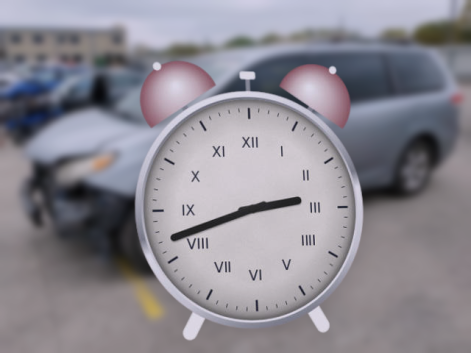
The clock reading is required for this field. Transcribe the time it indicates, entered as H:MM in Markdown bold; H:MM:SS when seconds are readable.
**2:42**
